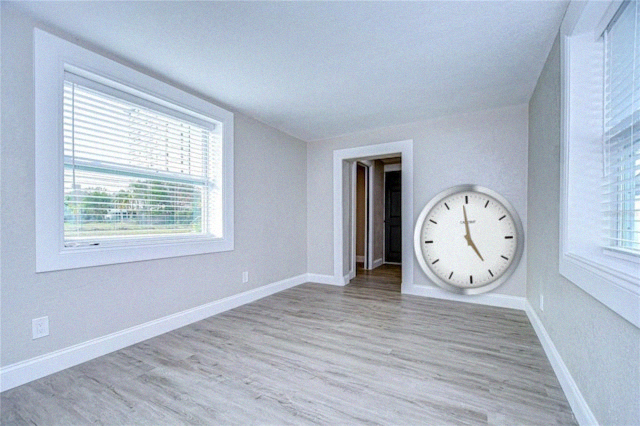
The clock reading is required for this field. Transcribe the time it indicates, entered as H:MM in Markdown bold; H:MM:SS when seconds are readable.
**4:59**
